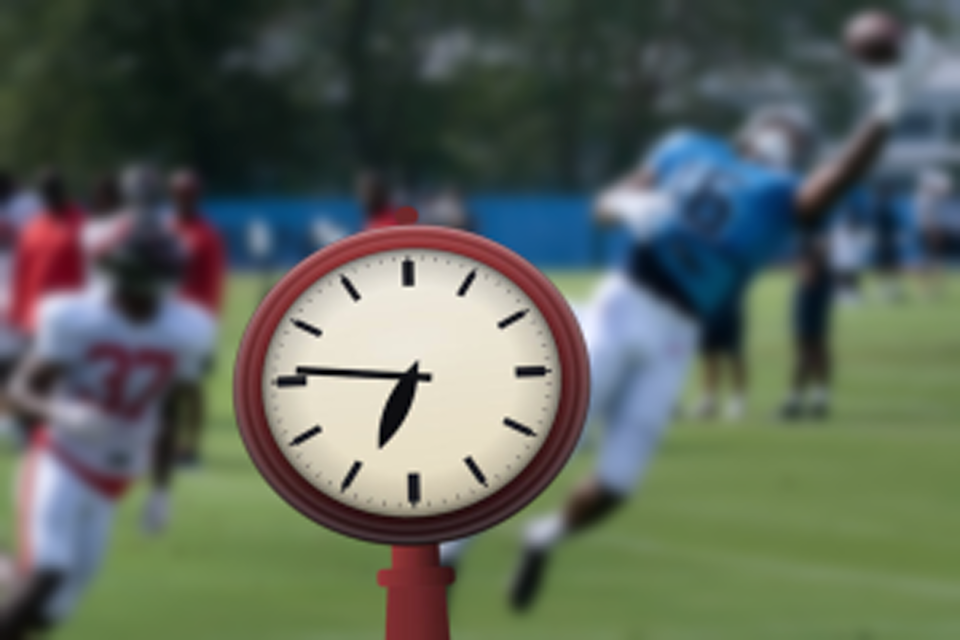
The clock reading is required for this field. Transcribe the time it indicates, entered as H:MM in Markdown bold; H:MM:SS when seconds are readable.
**6:46**
